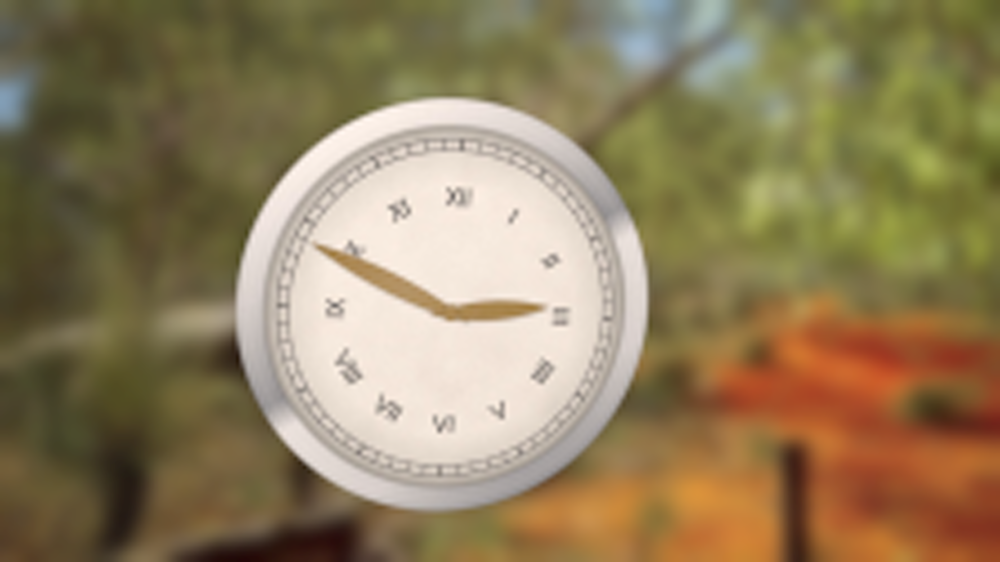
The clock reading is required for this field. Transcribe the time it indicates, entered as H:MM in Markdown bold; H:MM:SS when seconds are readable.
**2:49**
